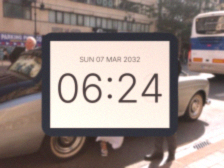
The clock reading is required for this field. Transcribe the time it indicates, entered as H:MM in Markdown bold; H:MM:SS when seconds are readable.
**6:24**
